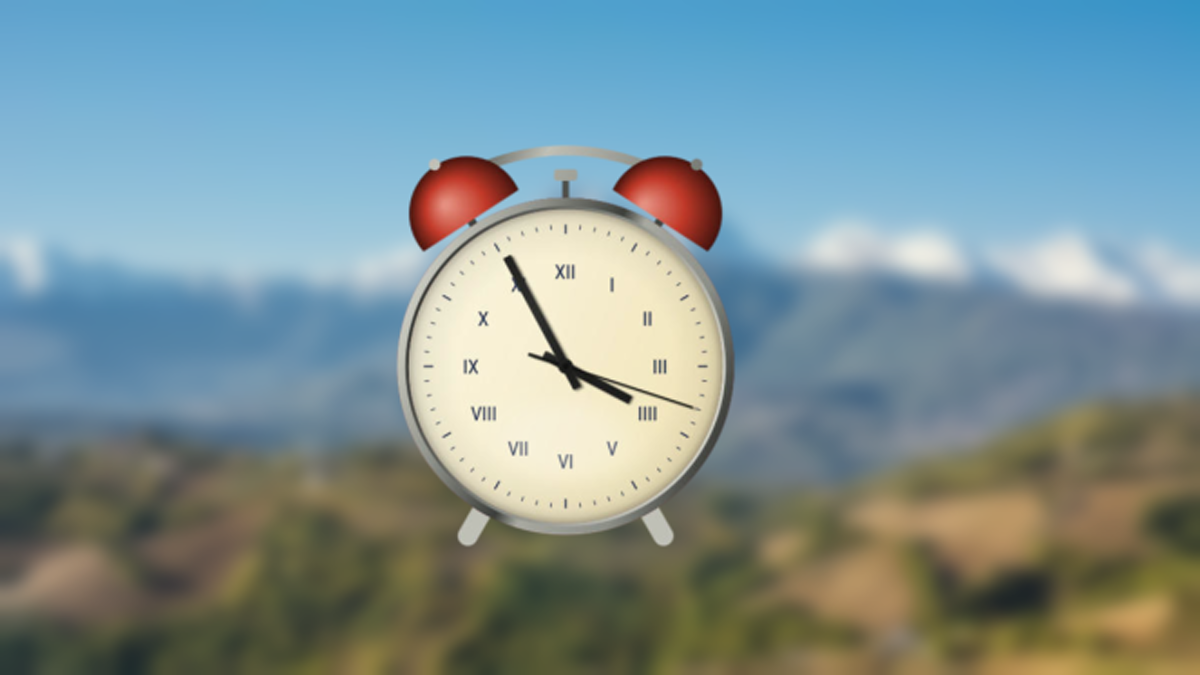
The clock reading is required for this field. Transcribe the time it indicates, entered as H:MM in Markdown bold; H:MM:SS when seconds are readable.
**3:55:18**
